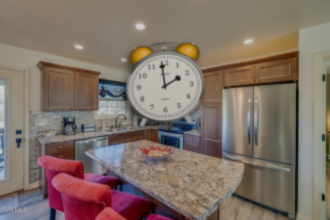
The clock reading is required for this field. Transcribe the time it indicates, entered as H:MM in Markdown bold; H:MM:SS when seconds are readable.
**1:59**
